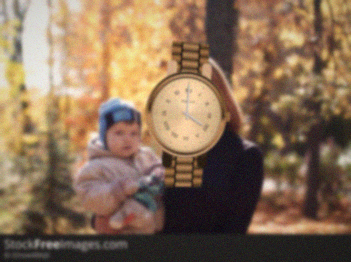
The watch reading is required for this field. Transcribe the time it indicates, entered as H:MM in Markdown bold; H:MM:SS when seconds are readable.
**4:00**
